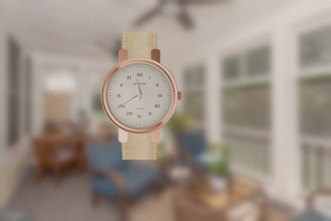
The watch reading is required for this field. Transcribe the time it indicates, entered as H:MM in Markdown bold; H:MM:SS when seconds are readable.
**11:40**
